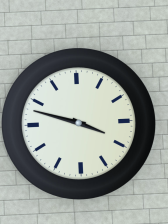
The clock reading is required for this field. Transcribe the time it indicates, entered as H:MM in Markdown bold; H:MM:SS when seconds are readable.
**3:48**
